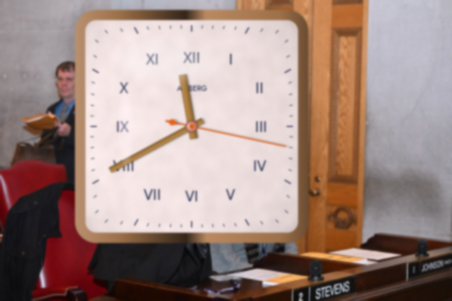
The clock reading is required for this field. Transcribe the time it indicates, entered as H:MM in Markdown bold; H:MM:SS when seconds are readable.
**11:40:17**
